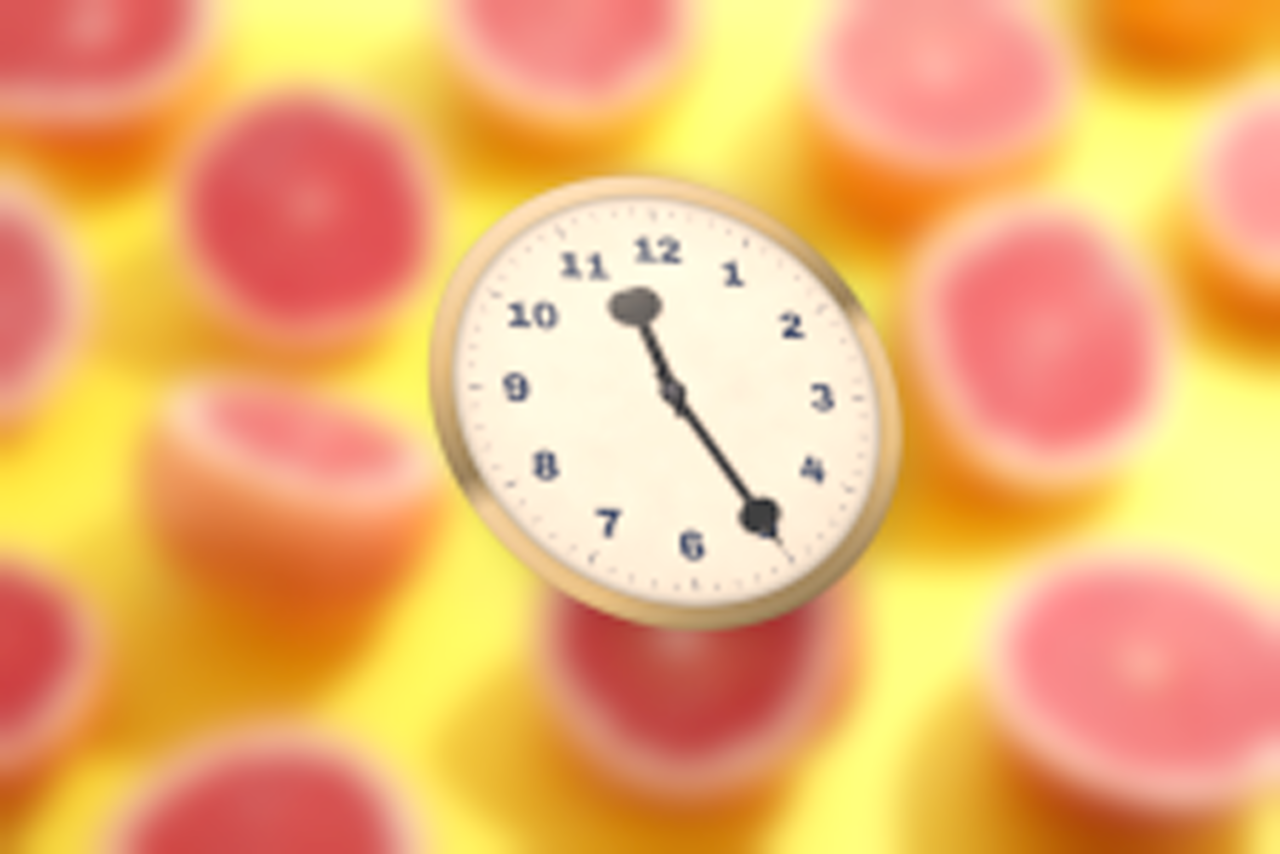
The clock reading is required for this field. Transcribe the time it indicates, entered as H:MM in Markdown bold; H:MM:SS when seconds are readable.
**11:25**
